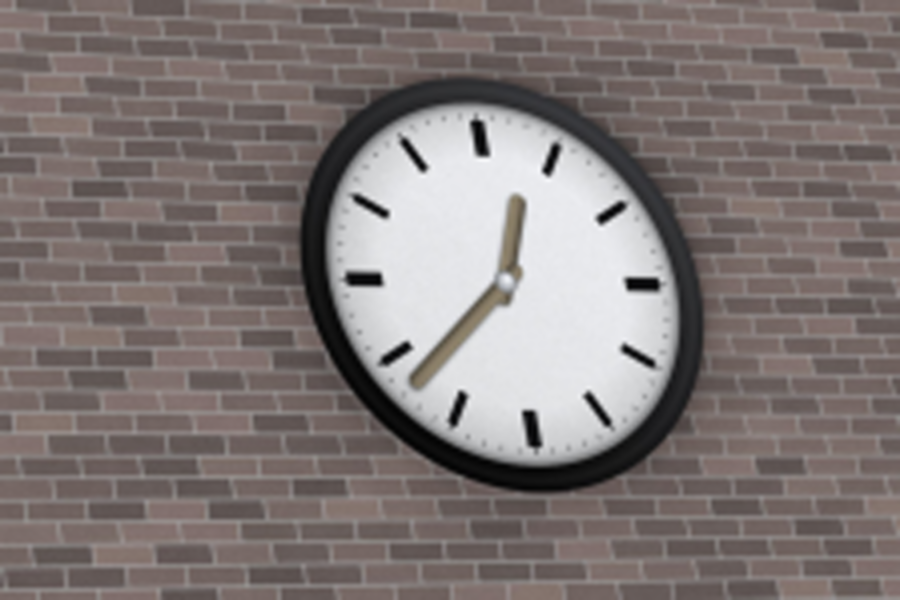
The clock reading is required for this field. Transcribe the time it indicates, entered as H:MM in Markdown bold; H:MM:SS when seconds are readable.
**12:38**
